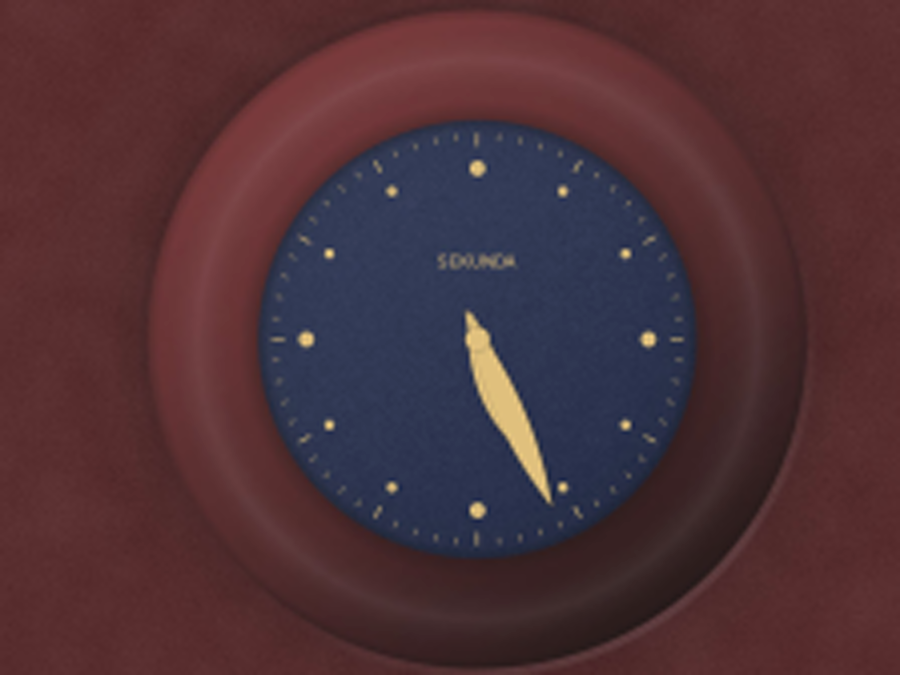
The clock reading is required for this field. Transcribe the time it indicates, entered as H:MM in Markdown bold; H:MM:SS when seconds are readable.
**5:26**
